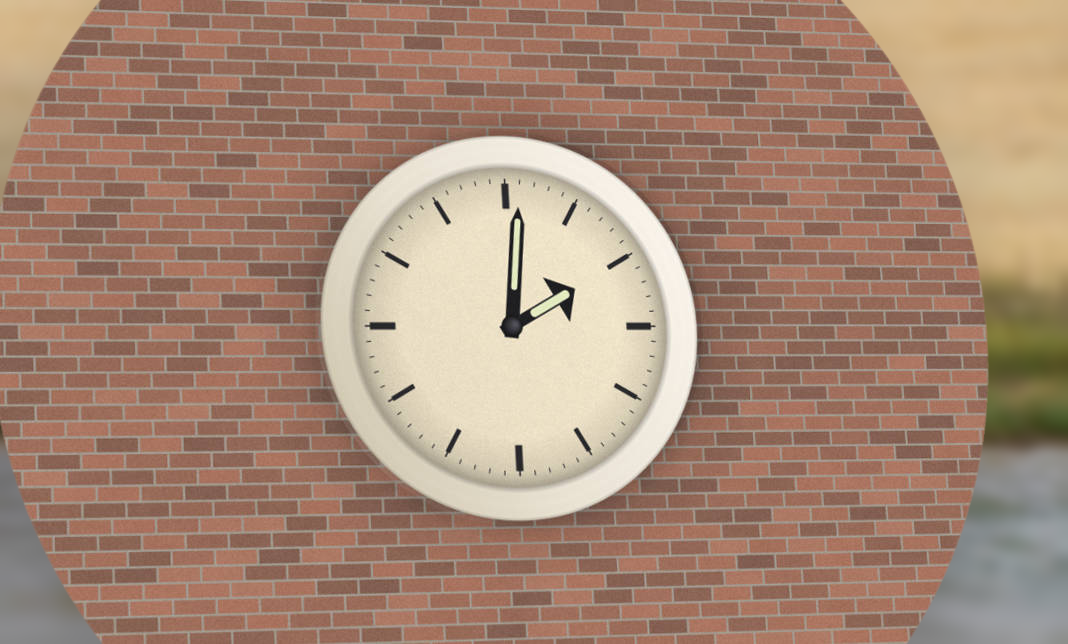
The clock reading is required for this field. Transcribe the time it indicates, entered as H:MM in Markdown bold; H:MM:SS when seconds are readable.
**2:01**
